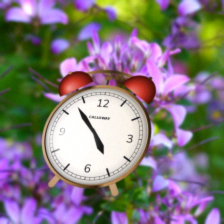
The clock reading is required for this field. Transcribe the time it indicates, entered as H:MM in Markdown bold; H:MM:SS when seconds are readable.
**4:53**
